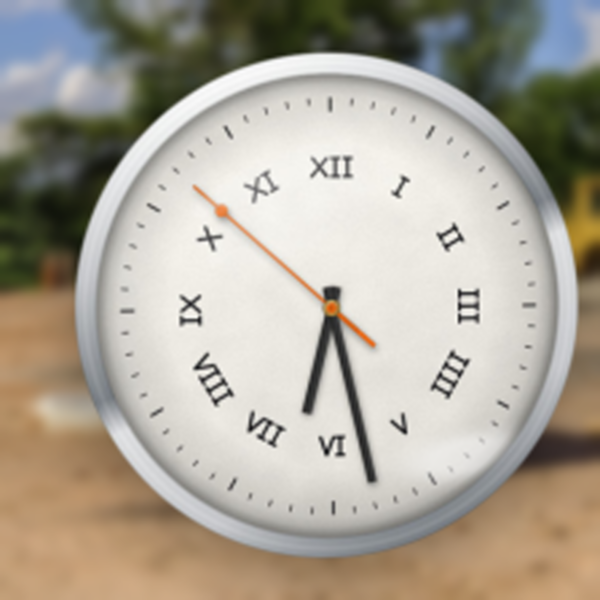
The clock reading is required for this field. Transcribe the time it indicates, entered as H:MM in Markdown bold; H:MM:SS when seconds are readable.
**6:27:52**
